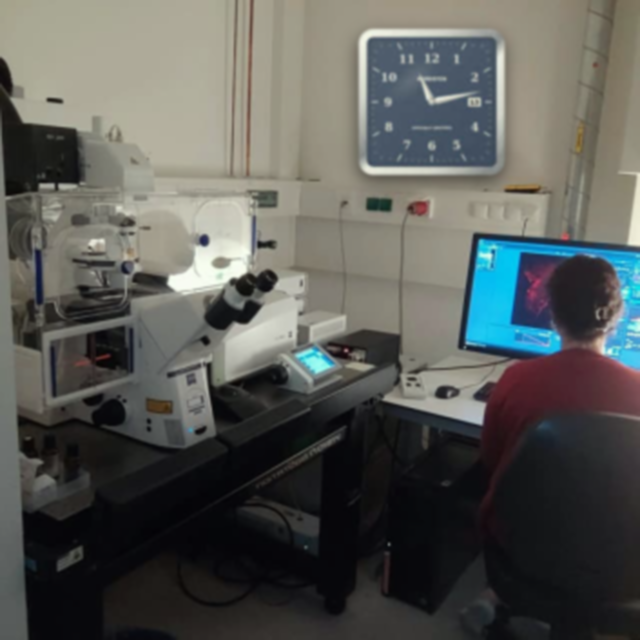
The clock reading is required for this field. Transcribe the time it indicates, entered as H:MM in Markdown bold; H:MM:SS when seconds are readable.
**11:13**
